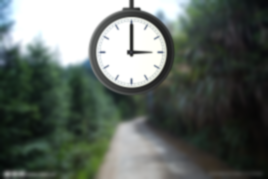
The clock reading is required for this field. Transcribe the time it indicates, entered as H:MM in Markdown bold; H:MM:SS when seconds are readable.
**3:00**
